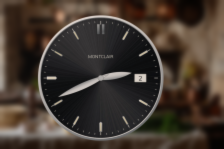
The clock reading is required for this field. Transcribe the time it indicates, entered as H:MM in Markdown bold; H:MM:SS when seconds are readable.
**2:41**
